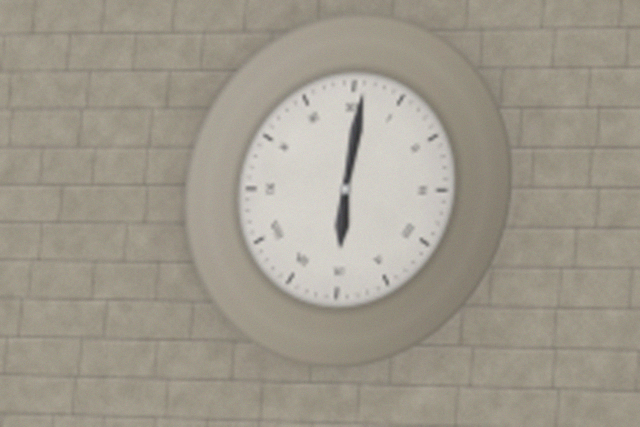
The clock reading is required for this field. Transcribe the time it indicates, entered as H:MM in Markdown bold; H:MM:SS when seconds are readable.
**6:01**
